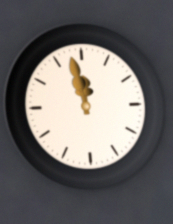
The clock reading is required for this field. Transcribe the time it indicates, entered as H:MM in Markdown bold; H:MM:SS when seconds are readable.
**11:58**
